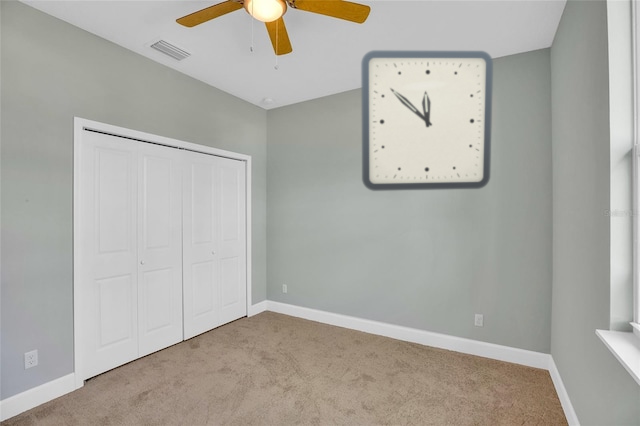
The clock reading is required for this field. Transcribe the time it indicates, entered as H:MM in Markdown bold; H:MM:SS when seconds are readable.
**11:52**
